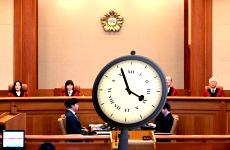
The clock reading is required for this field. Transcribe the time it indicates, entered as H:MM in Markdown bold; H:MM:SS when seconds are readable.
**3:56**
